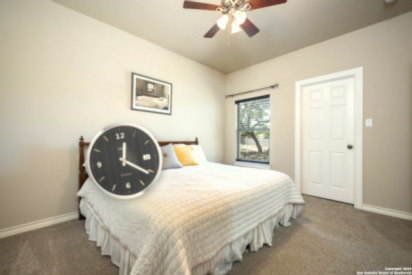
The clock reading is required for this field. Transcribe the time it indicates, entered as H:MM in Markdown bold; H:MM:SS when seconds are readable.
**12:21**
